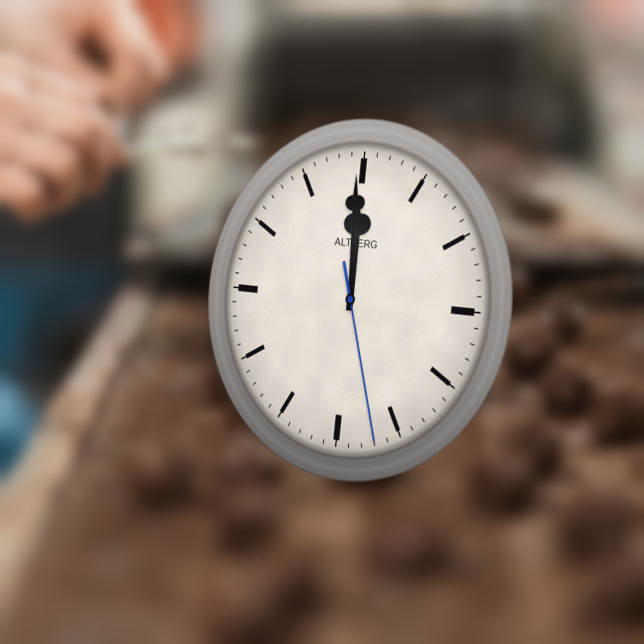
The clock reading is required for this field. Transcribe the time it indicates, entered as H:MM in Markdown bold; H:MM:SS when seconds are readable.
**11:59:27**
